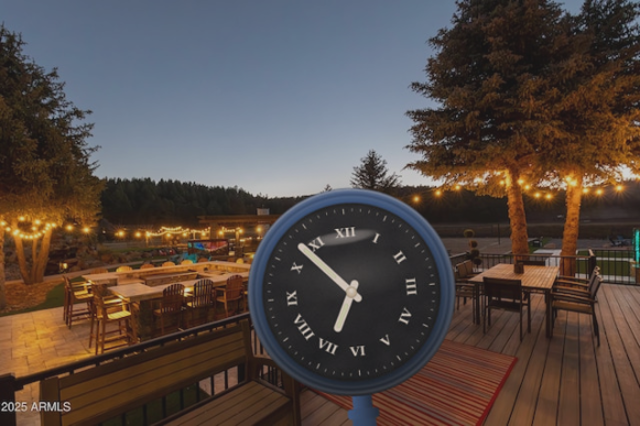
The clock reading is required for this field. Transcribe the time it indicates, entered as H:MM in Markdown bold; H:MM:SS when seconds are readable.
**6:53**
